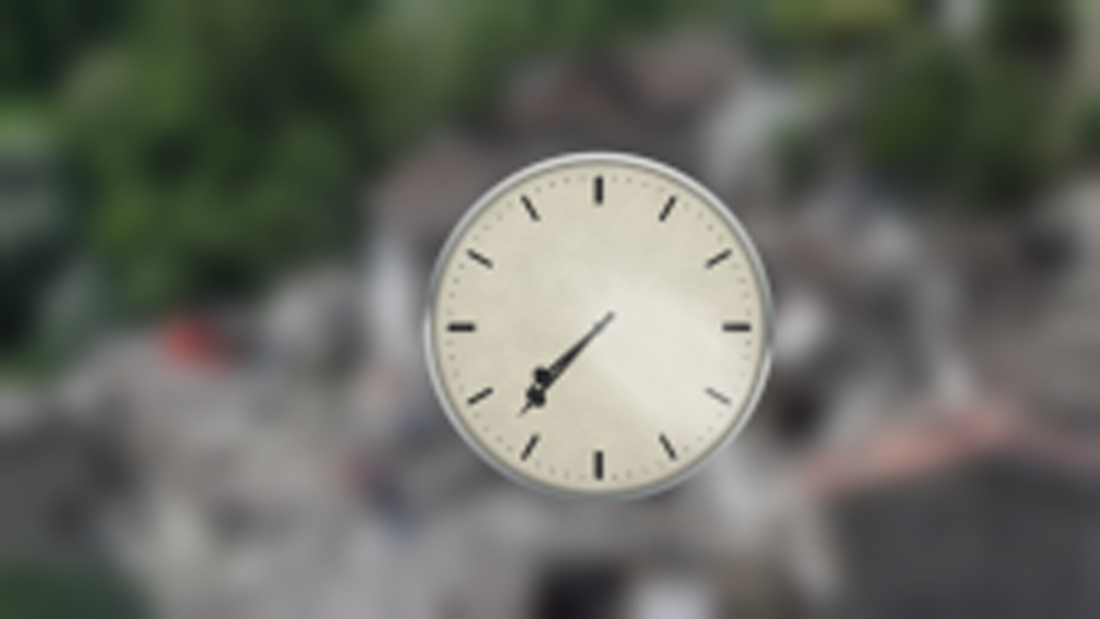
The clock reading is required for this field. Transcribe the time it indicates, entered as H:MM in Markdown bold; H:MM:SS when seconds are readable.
**7:37**
